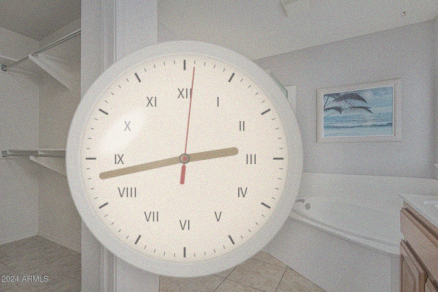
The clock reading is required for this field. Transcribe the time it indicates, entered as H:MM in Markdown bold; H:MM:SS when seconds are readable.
**2:43:01**
